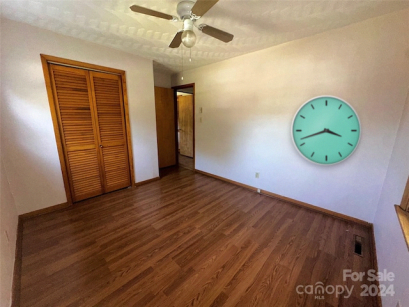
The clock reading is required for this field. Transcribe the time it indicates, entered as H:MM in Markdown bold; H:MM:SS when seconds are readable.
**3:42**
